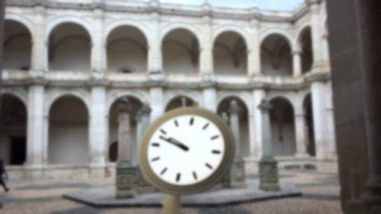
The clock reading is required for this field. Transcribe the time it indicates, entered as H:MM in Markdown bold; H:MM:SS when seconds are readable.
**9:48**
